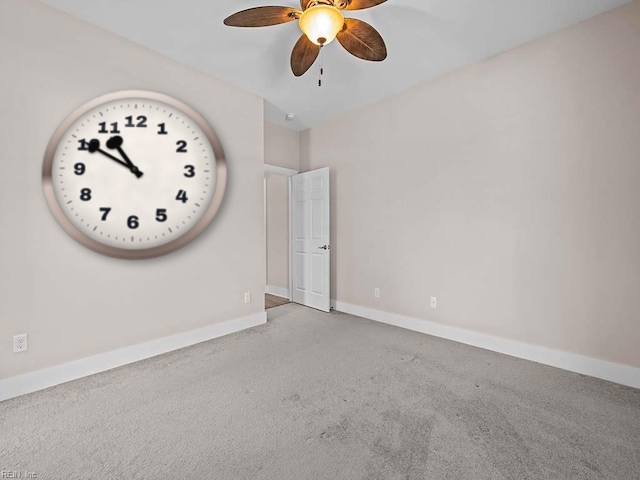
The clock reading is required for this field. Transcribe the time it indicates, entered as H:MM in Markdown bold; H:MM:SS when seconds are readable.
**10:50**
